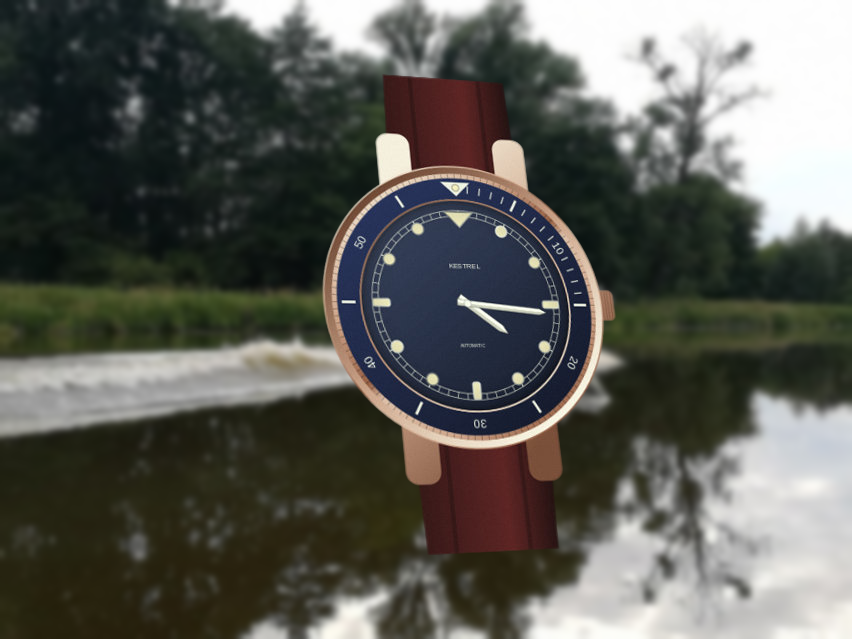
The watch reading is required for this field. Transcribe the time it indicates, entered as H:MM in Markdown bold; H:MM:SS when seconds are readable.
**4:16**
